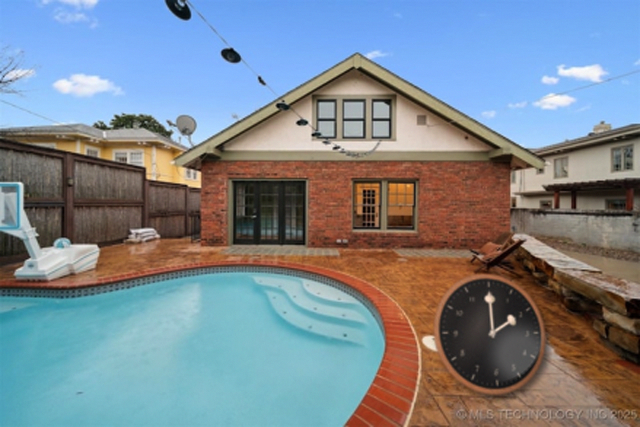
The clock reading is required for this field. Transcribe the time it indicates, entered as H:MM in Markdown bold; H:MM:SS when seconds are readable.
**2:00**
